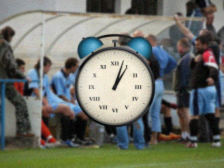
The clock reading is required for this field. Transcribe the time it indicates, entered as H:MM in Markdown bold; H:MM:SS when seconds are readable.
**1:03**
